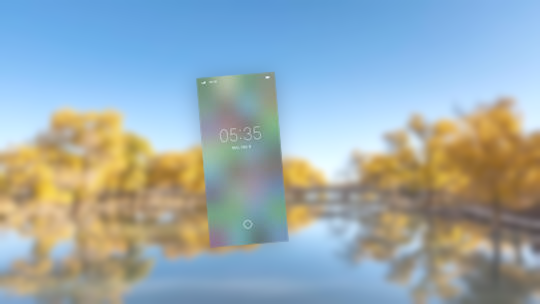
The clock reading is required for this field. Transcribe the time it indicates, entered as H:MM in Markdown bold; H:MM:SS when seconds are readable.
**5:35**
